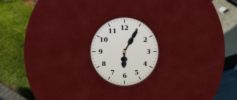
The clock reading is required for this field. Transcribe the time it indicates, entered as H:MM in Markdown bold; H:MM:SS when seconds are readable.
**6:05**
